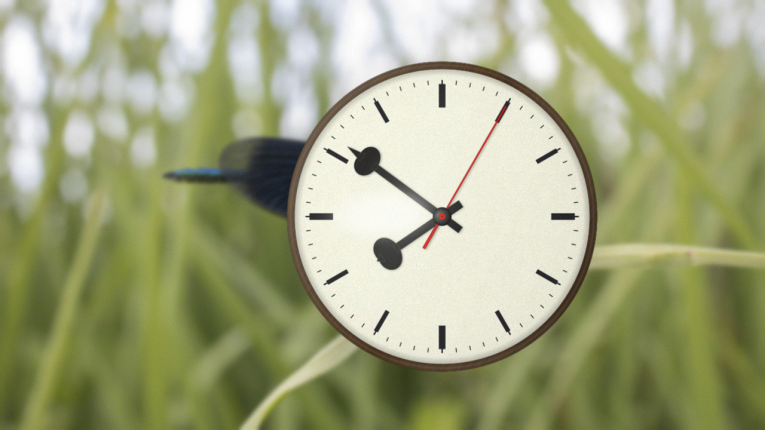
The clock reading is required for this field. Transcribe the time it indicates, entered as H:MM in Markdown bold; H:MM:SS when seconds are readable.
**7:51:05**
